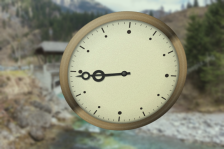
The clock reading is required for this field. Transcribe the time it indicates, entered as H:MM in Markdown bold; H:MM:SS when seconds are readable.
**8:44**
